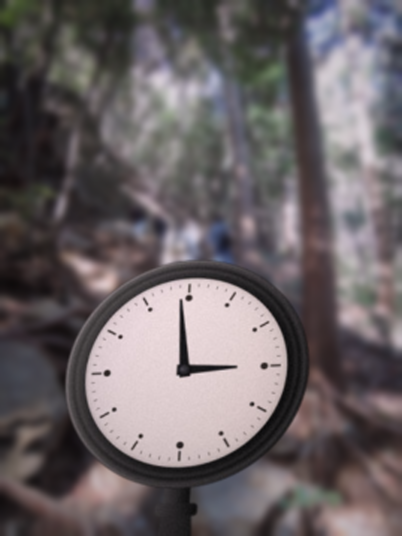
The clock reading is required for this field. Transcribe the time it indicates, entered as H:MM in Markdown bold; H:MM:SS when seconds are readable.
**2:59**
